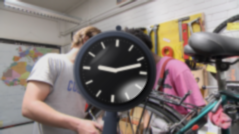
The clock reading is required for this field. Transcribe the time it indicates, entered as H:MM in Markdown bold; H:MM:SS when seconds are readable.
**9:12**
